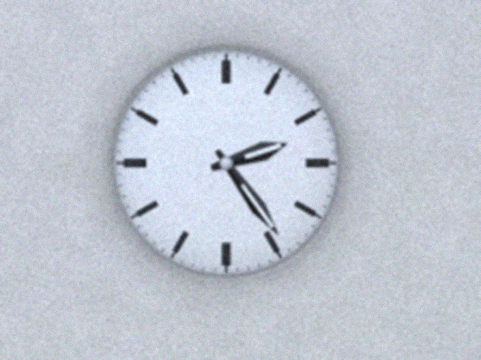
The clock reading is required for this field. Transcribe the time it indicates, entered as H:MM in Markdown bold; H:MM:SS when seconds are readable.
**2:24**
